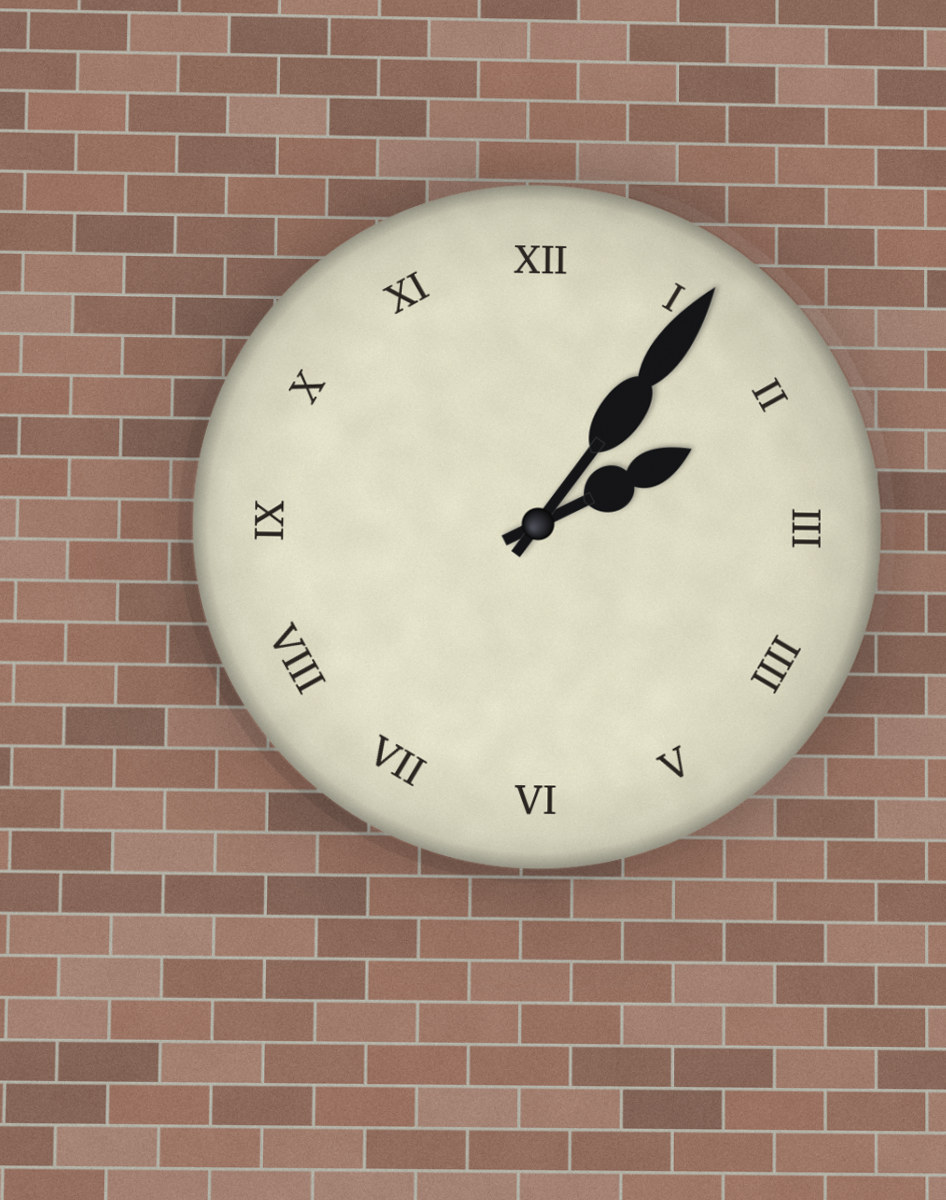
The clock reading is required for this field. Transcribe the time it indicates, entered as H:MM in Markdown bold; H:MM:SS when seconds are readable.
**2:06**
